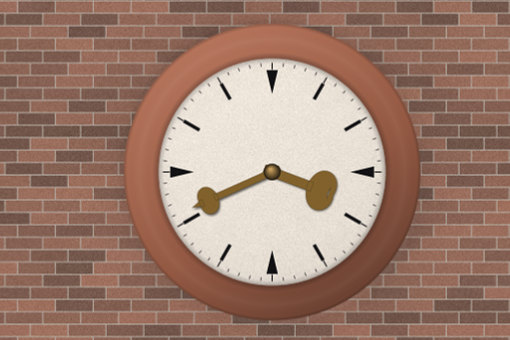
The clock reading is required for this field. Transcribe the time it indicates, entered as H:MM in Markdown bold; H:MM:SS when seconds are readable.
**3:41**
